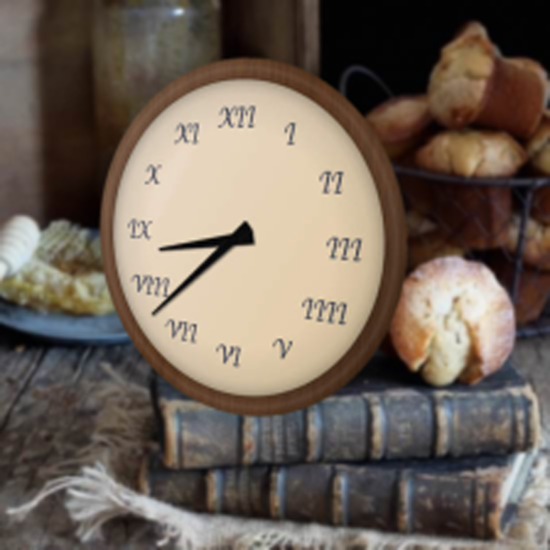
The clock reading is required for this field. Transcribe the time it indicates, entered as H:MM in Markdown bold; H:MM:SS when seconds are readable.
**8:38**
